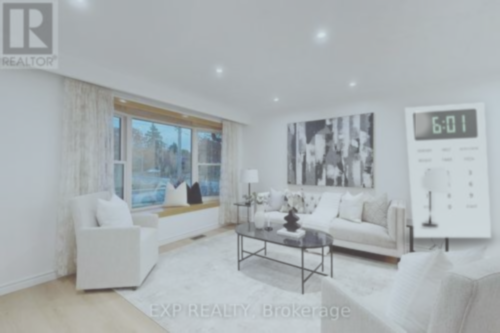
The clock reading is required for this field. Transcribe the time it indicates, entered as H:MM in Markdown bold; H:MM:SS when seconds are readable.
**6:01**
